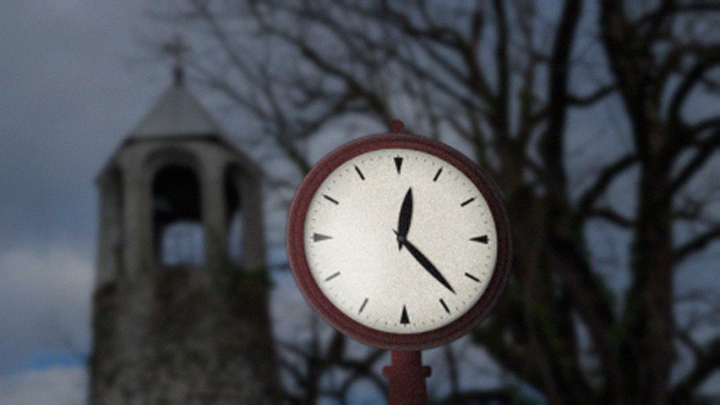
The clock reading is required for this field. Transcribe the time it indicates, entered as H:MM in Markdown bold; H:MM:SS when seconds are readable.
**12:23**
